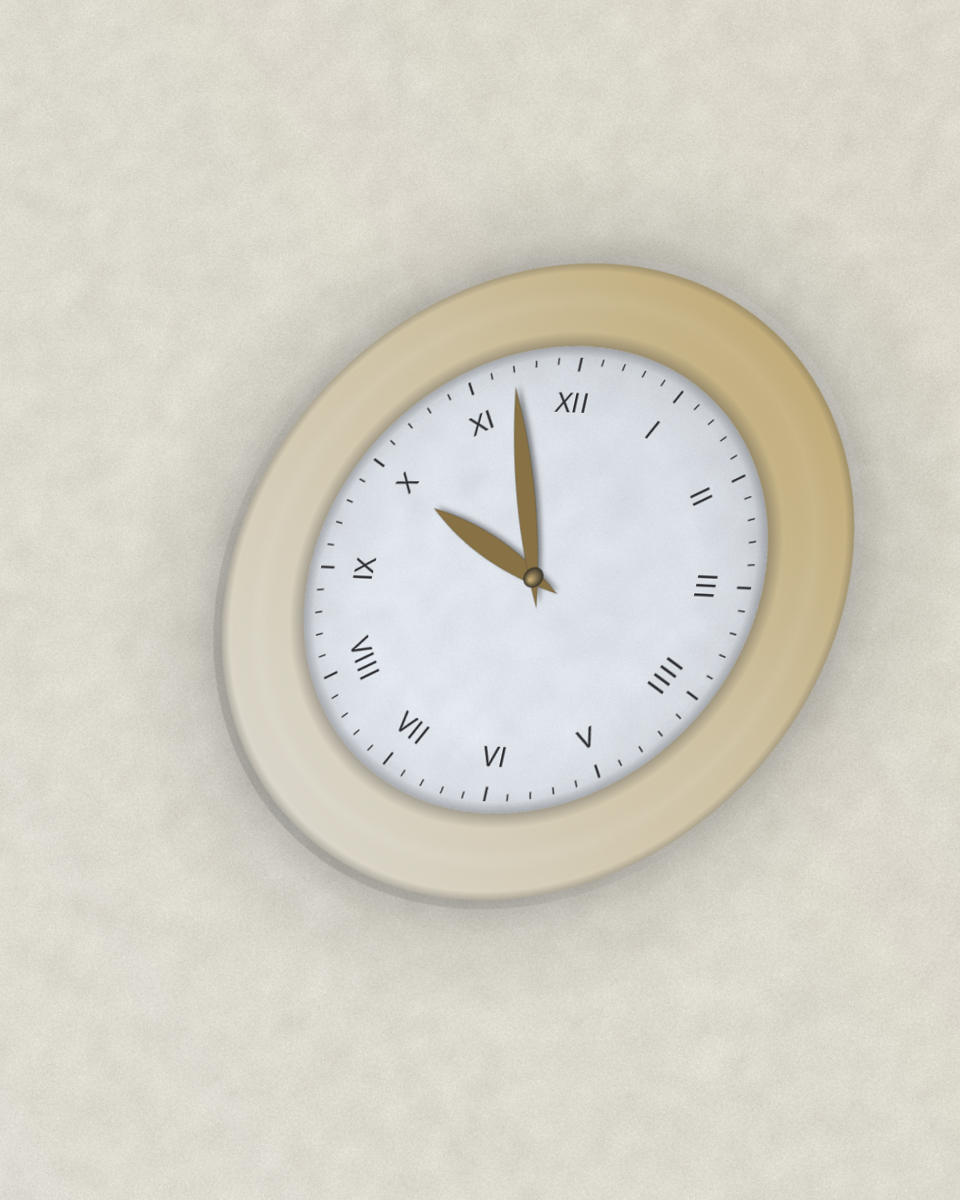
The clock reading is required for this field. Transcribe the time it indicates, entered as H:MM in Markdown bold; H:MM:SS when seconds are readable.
**9:57**
